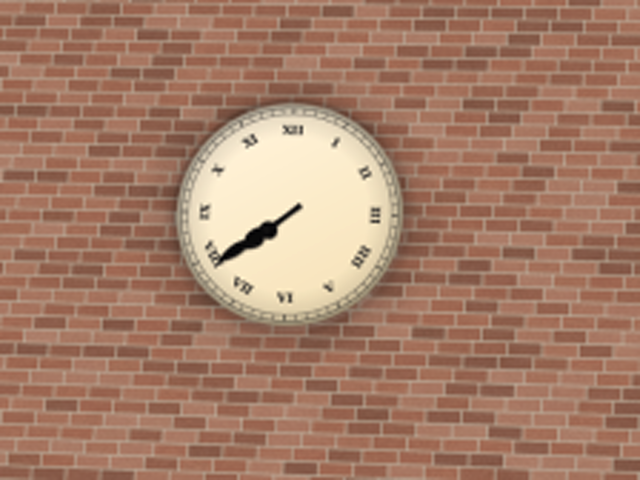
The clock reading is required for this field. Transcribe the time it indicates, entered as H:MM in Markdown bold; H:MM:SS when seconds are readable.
**7:39**
